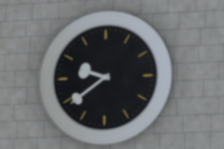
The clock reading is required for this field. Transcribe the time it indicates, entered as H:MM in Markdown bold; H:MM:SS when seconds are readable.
**9:39**
